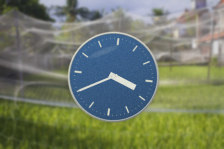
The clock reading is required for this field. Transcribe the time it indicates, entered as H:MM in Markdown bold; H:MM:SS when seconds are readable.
**3:40**
